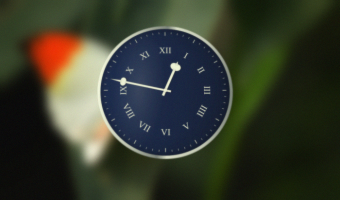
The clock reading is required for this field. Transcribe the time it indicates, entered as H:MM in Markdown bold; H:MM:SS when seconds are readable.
**12:47**
